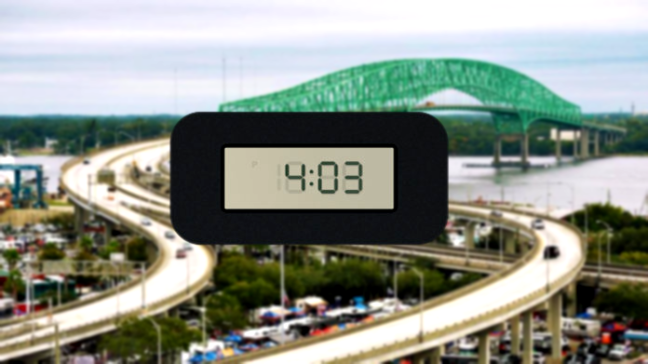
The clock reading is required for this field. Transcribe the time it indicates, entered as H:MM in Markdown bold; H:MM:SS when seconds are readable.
**4:03**
